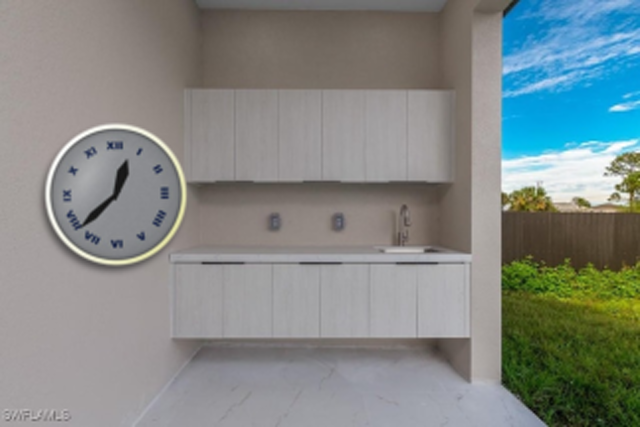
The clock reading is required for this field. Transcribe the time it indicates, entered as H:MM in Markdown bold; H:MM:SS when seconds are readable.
**12:38**
